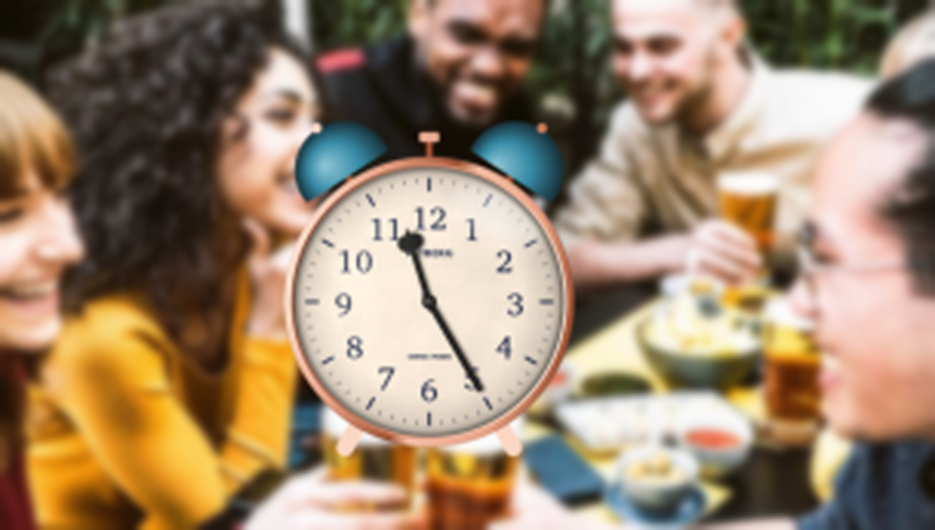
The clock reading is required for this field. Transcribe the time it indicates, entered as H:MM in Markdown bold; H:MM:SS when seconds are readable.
**11:25**
